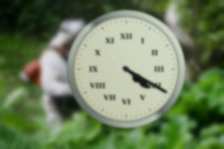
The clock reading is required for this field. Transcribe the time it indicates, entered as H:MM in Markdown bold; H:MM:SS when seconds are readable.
**4:20**
